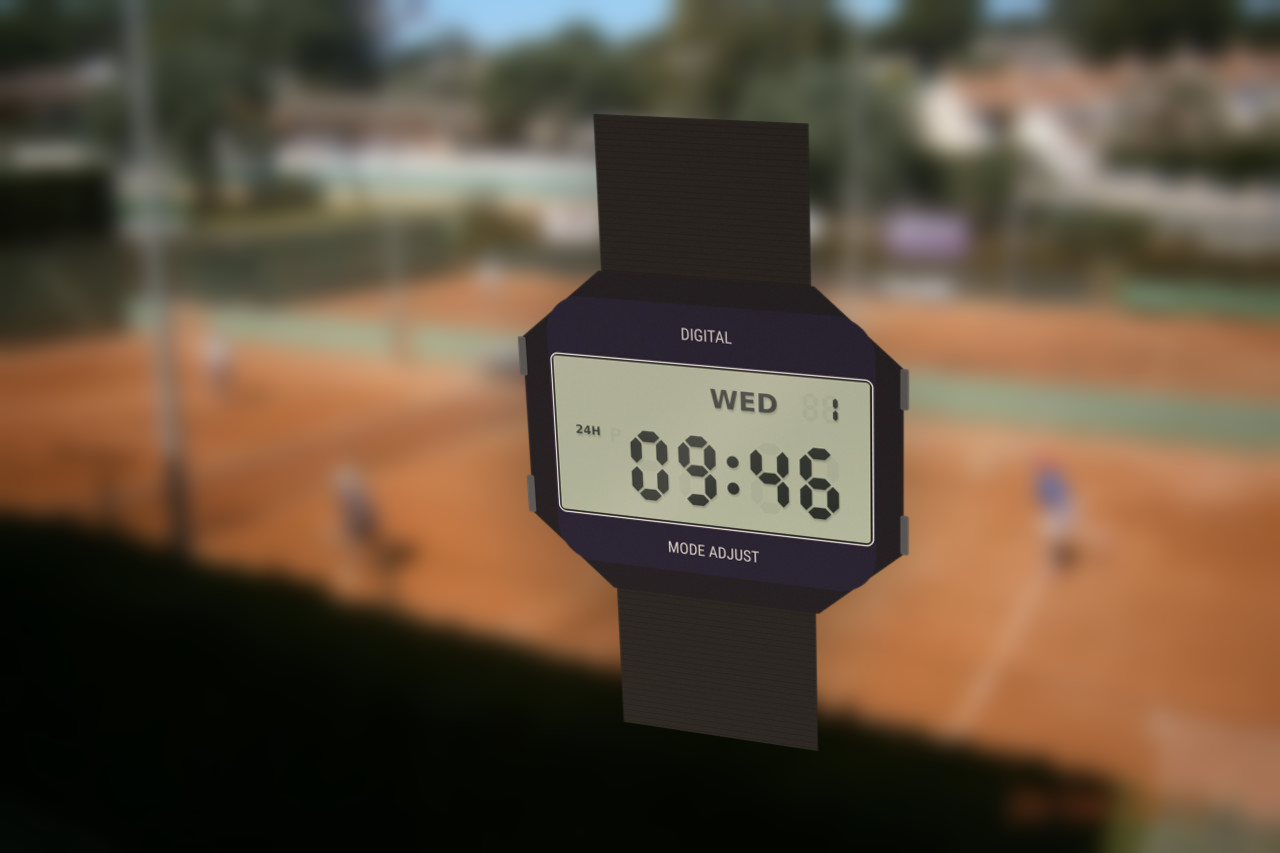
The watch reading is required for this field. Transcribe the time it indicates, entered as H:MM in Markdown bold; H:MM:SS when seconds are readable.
**9:46**
